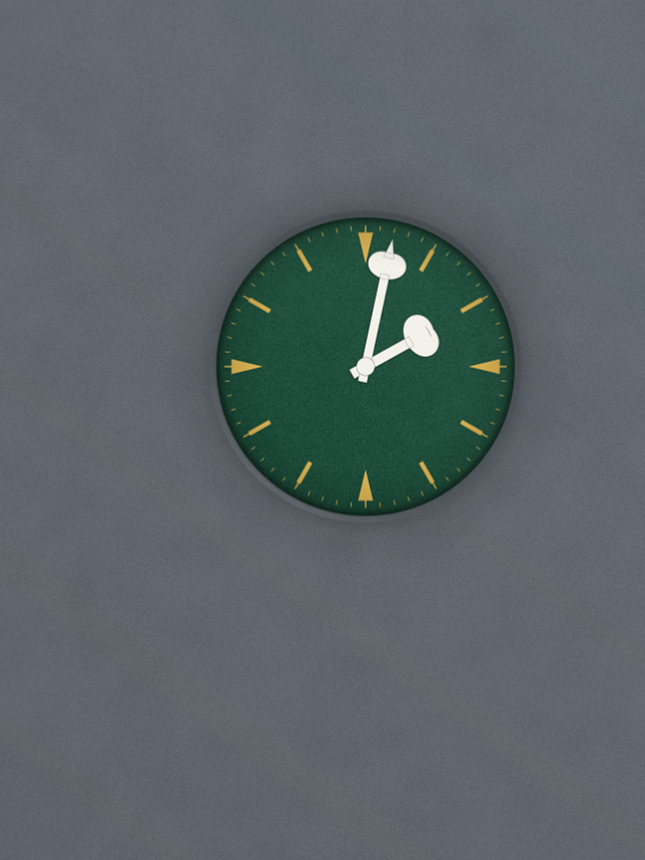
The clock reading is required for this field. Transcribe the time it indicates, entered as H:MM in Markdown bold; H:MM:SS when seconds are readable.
**2:02**
